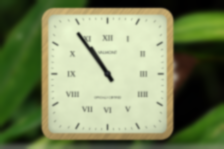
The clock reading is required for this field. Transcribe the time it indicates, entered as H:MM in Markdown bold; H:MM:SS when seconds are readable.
**10:54**
